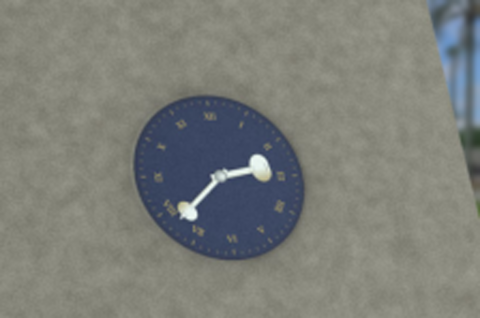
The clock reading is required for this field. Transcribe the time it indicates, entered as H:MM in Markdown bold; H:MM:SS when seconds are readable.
**2:38**
